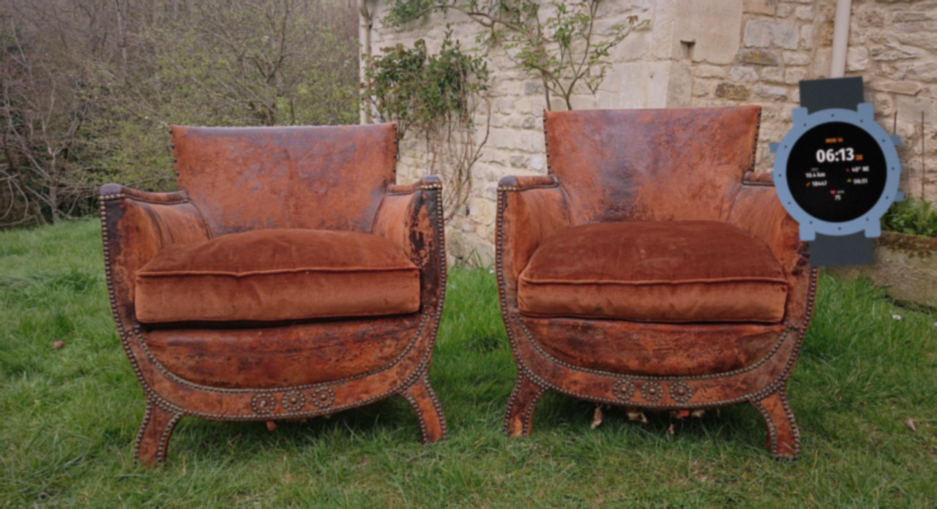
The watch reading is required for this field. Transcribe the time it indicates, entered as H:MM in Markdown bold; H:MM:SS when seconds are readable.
**6:13**
